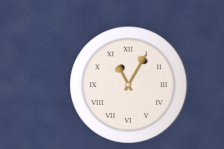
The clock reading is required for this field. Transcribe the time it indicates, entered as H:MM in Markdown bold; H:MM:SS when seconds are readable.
**11:05**
